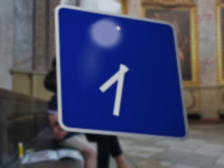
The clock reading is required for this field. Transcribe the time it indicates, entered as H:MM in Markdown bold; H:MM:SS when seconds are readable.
**7:32**
